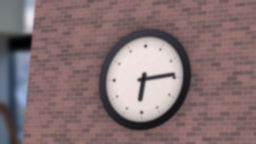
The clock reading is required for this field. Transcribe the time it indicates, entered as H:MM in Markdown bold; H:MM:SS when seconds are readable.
**6:14**
